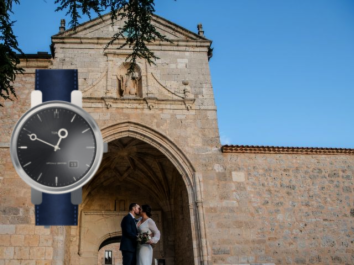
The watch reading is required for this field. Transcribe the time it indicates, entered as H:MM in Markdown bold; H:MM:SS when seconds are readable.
**12:49**
